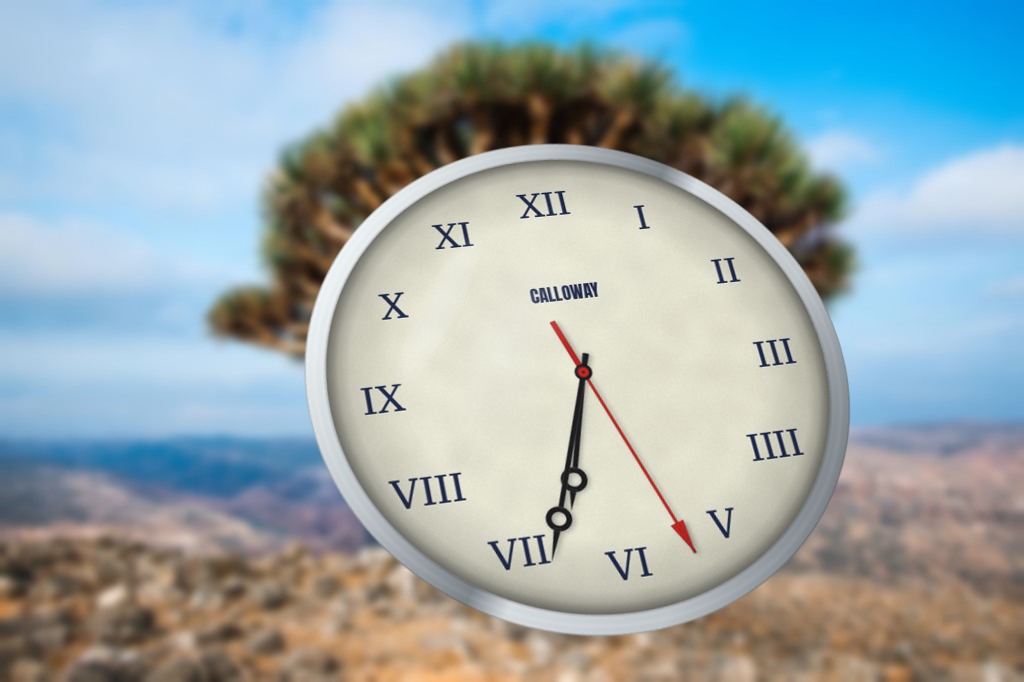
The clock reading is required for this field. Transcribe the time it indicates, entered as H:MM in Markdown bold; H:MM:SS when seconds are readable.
**6:33:27**
